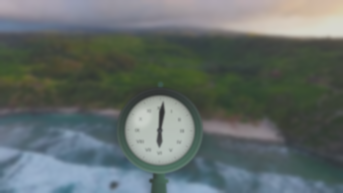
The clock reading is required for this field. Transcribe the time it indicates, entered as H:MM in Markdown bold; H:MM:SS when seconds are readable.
**6:01**
